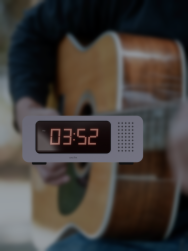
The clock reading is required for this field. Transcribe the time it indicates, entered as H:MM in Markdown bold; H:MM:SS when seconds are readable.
**3:52**
